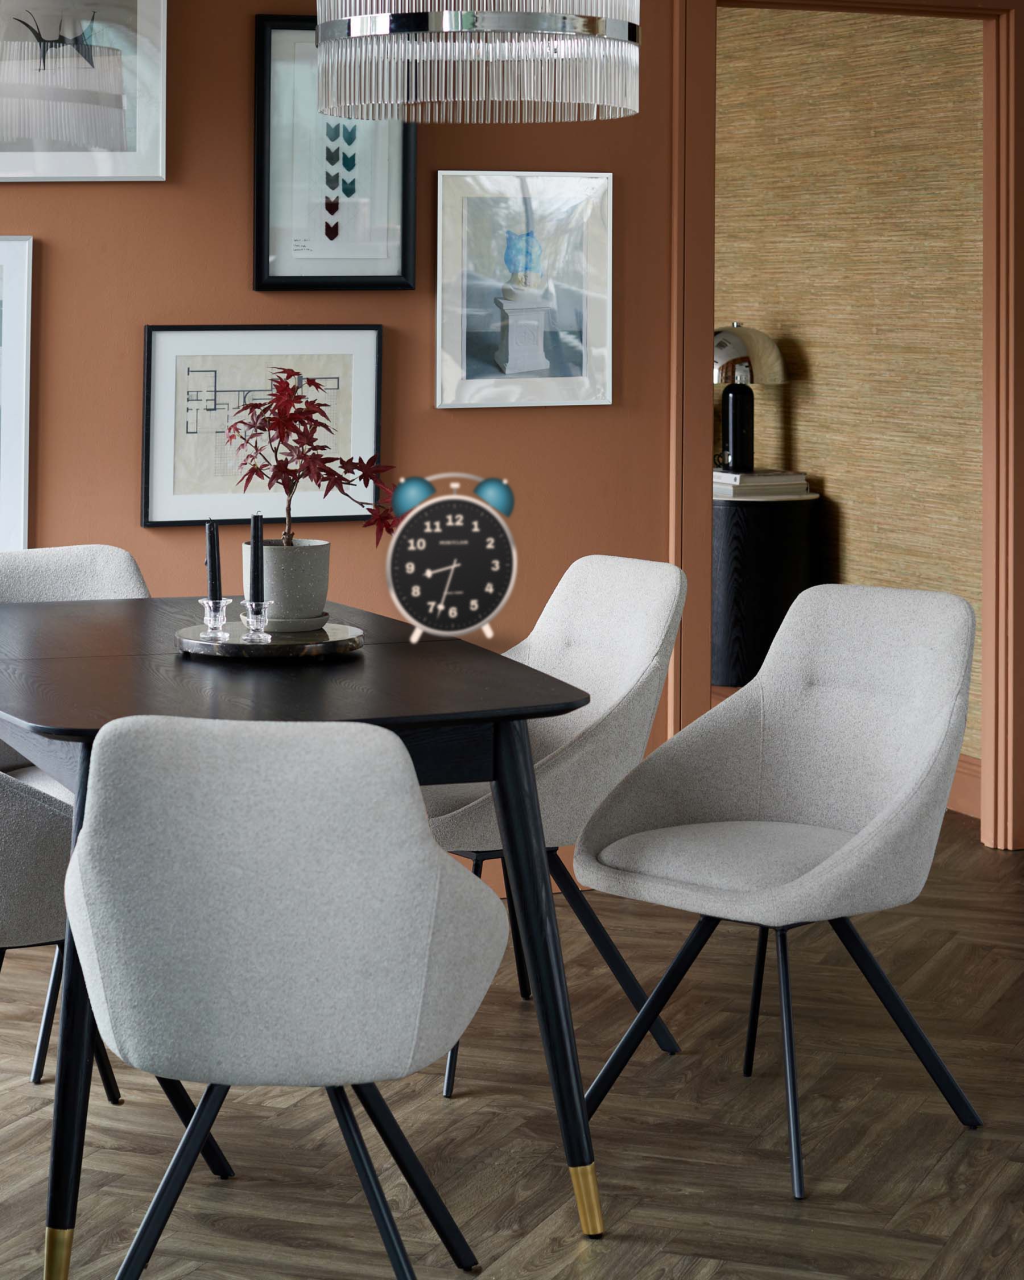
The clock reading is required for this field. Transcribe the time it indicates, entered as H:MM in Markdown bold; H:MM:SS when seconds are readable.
**8:33**
